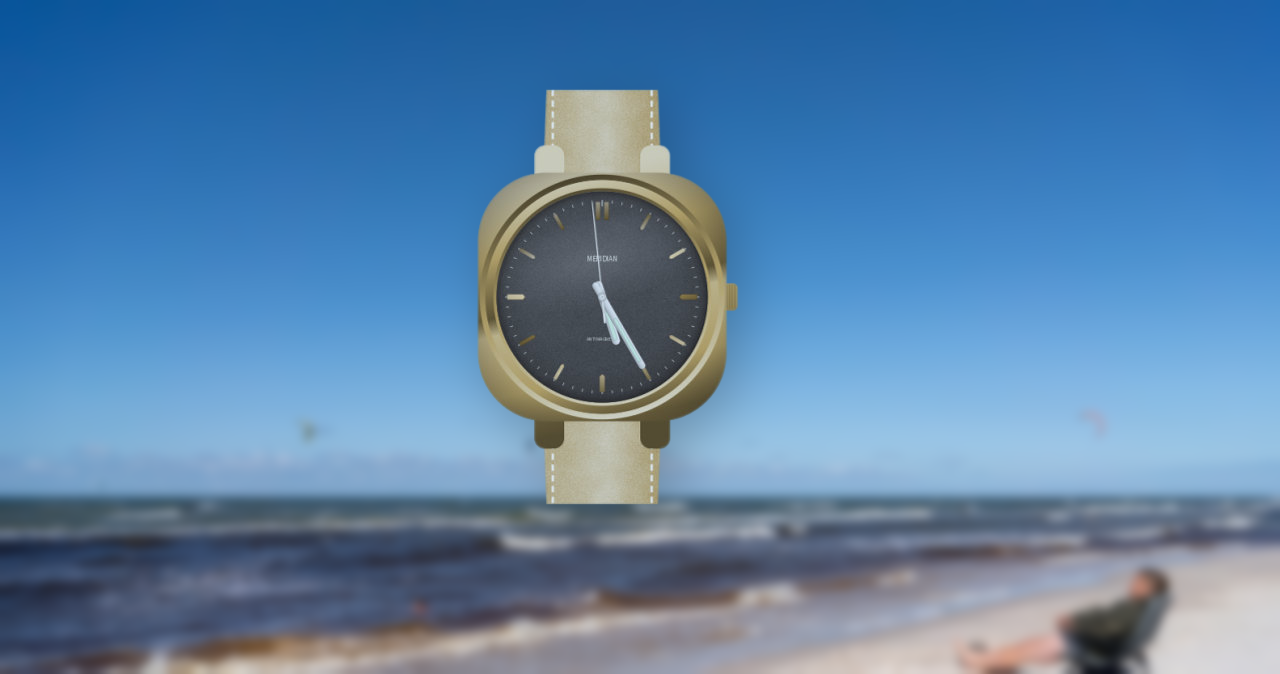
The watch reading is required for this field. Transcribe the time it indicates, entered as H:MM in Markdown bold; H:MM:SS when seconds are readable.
**5:24:59**
